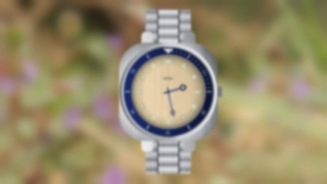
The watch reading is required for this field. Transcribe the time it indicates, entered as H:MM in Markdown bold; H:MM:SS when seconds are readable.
**2:28**
